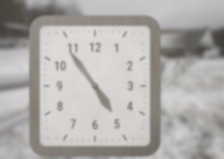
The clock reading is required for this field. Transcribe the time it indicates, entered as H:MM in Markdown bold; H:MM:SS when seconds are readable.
**4:54**
